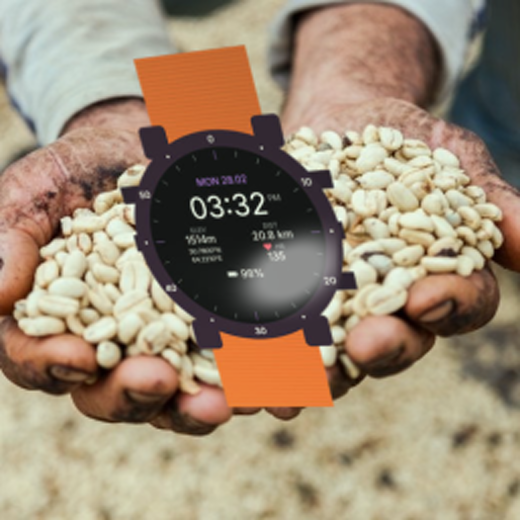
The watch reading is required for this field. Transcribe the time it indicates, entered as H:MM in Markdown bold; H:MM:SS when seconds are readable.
**3:32**
